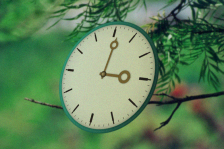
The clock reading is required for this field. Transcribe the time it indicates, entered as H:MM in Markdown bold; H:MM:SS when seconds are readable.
**3:01**
